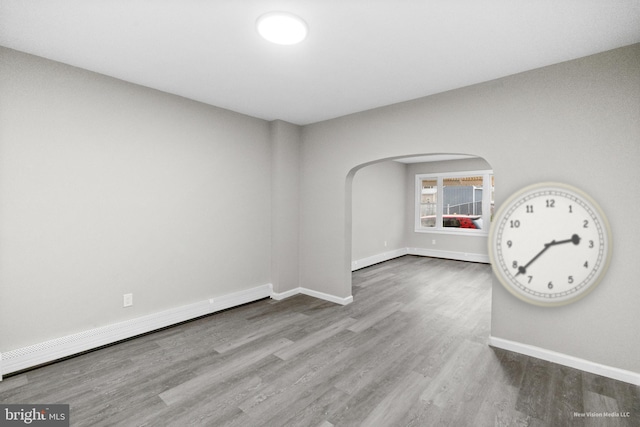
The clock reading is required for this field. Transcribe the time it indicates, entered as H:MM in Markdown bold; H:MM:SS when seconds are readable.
**2:38**
